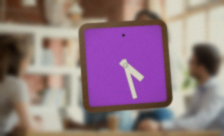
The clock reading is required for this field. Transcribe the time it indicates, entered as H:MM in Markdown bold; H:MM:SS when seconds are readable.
**4:28**
